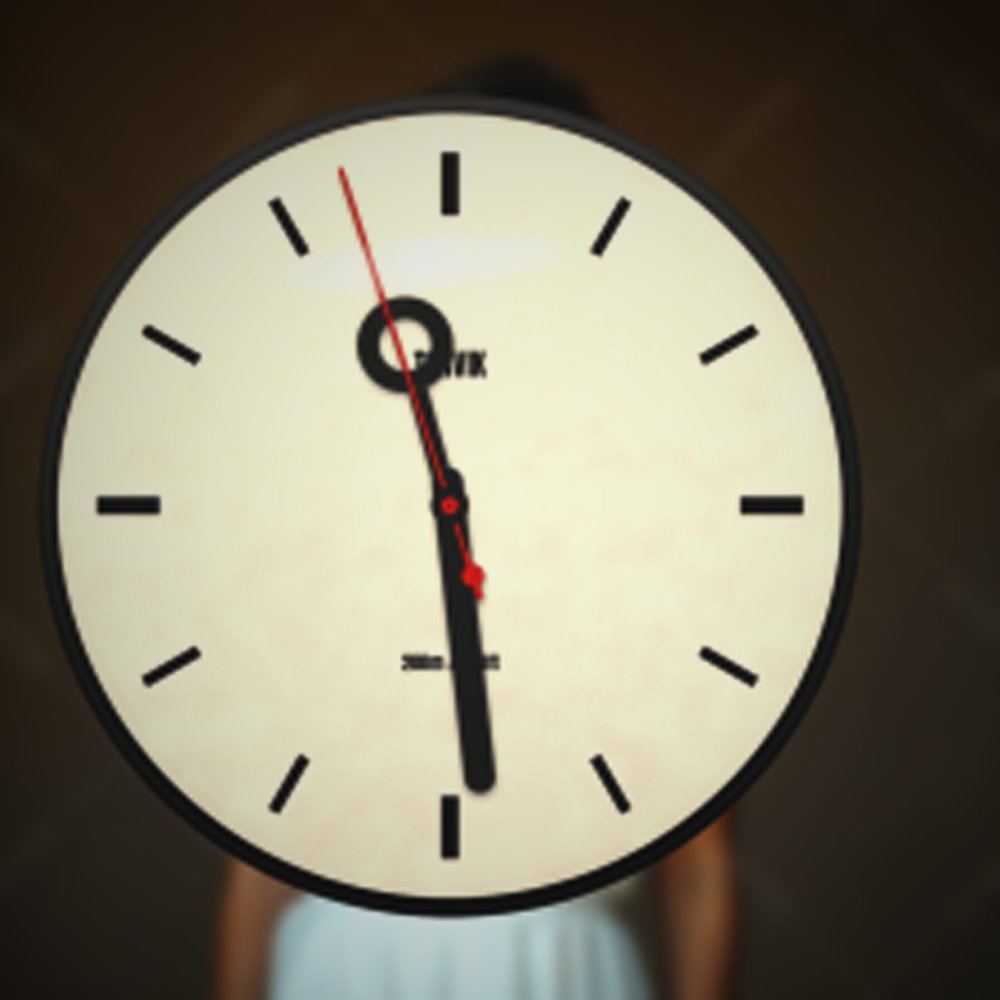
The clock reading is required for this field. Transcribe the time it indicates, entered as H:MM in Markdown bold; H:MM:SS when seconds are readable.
**11:28:57**
